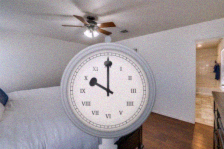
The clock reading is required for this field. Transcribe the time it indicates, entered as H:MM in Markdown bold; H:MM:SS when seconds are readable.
**10:00**
